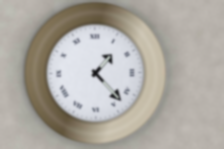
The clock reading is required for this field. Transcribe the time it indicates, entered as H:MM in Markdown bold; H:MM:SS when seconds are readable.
**1:23**
